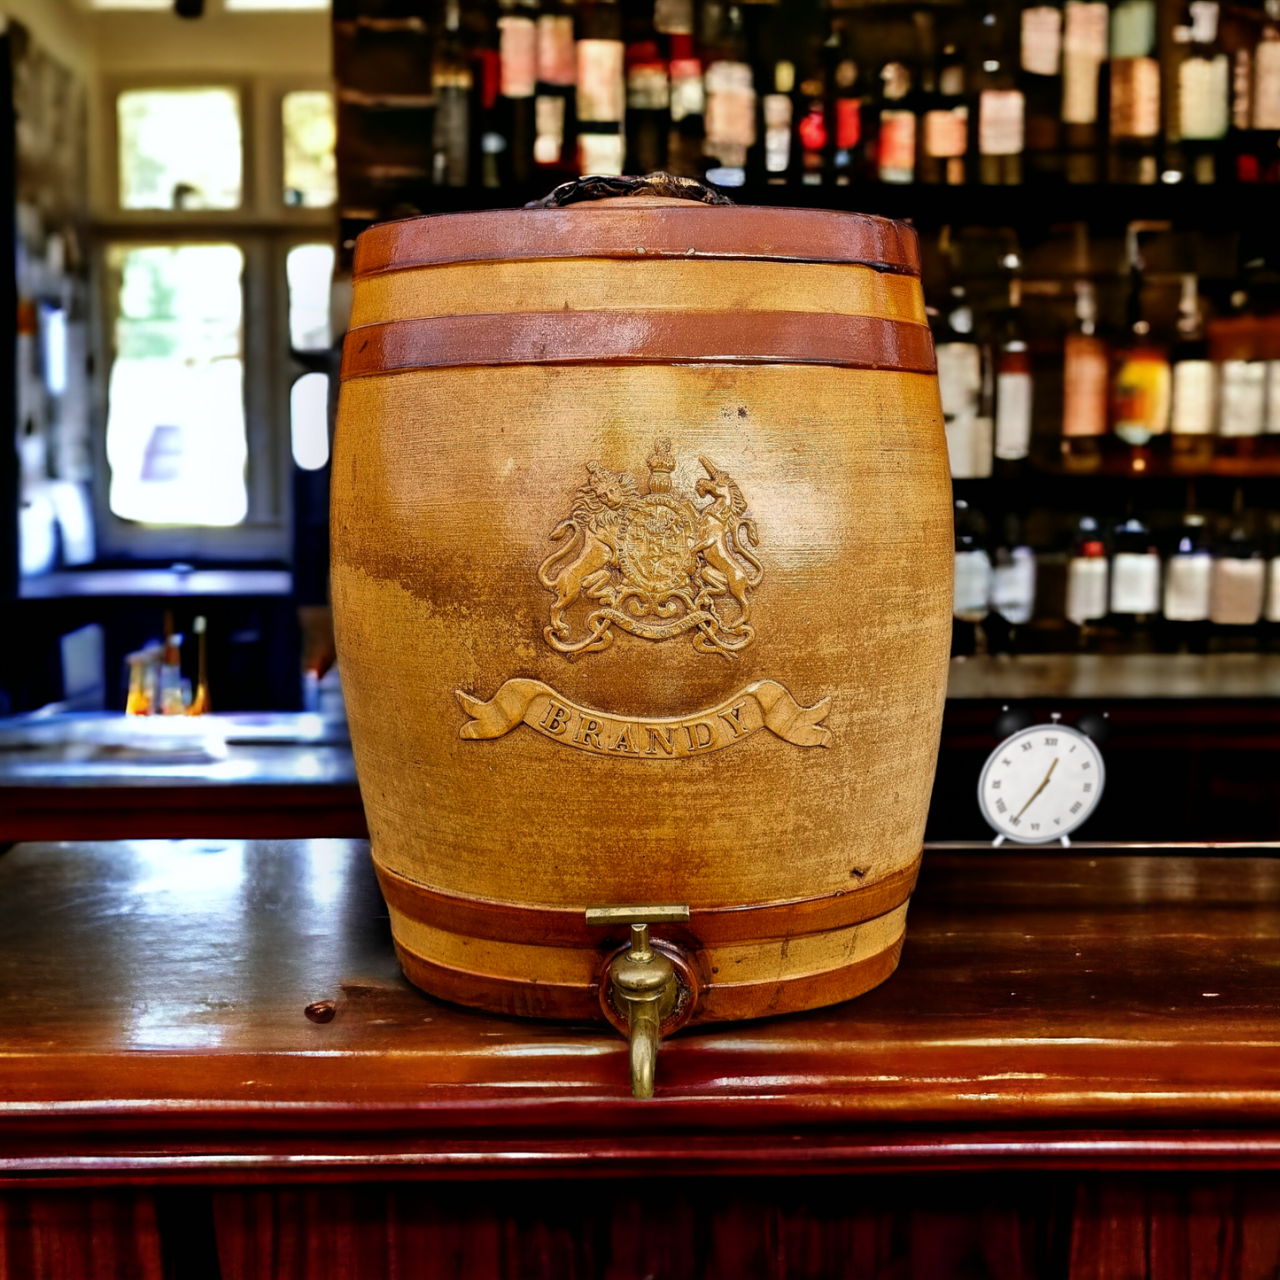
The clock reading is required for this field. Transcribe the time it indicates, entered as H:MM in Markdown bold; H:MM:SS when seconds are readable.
**12:35**
